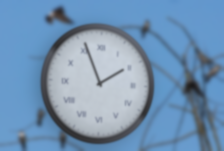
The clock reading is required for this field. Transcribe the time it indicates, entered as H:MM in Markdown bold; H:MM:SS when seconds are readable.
**1:56**
